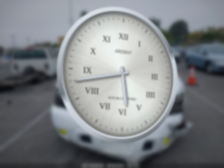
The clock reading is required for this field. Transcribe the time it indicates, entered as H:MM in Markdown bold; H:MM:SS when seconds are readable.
**5:43**
